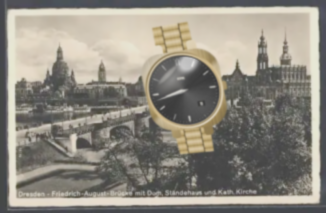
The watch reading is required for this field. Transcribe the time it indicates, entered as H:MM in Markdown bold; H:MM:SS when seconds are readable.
**8:43**
